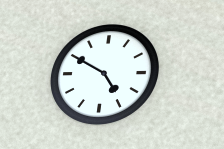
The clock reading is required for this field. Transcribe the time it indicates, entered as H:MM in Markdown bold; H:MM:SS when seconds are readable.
**4:50**
